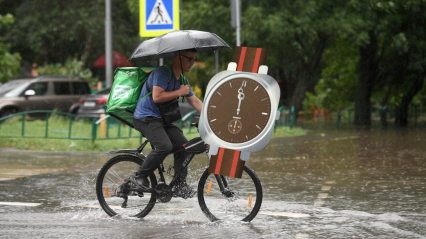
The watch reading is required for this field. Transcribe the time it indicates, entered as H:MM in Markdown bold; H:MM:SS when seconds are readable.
**11:59**
